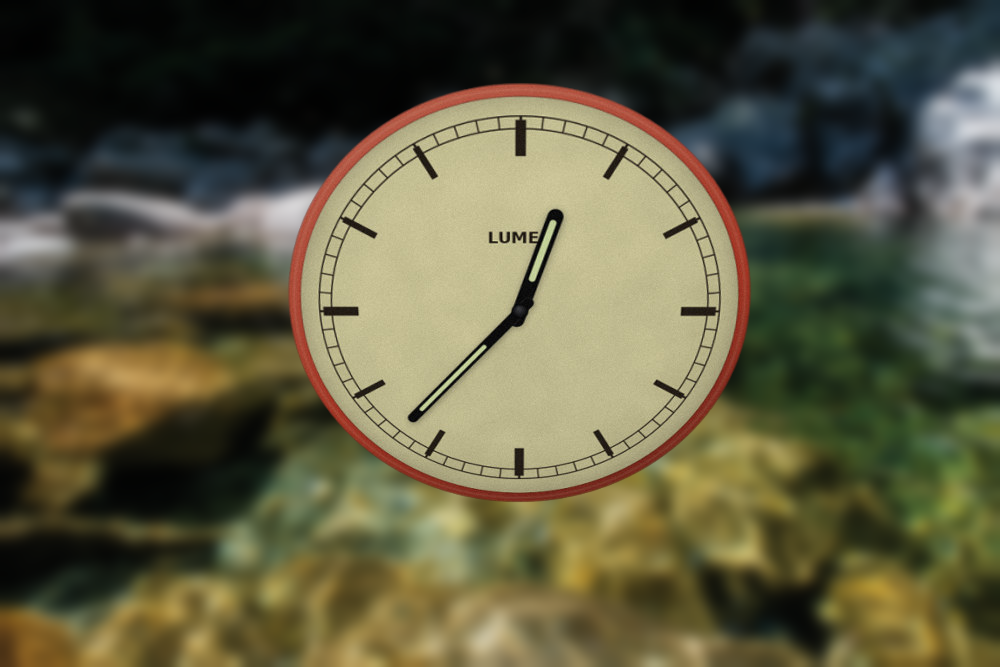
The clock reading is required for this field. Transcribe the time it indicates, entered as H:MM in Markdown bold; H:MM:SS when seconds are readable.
**12:37**
